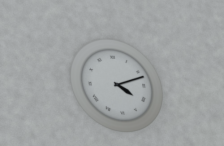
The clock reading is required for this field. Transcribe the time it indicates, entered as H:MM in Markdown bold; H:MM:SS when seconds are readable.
**4:12**
